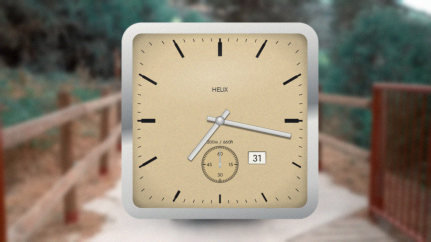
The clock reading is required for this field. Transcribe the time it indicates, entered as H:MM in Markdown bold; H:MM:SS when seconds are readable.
**7:17**
